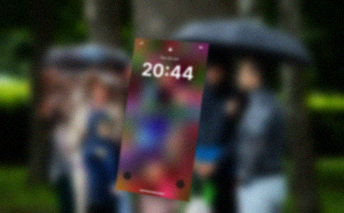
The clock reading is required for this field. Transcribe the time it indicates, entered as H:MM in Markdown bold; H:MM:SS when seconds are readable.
**20:44**
